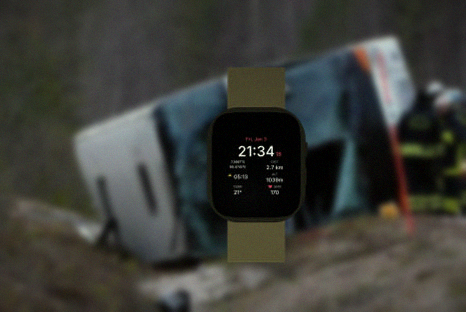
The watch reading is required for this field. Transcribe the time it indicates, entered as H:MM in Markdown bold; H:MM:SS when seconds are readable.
**21:34**
